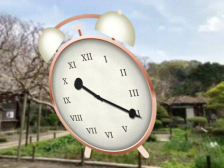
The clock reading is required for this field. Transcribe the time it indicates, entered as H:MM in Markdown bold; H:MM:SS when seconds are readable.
**10:20**
